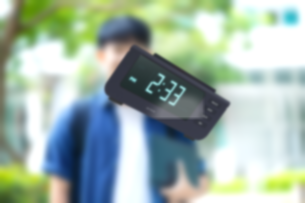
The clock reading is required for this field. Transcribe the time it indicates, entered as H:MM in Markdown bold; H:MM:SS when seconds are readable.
**2:33**
